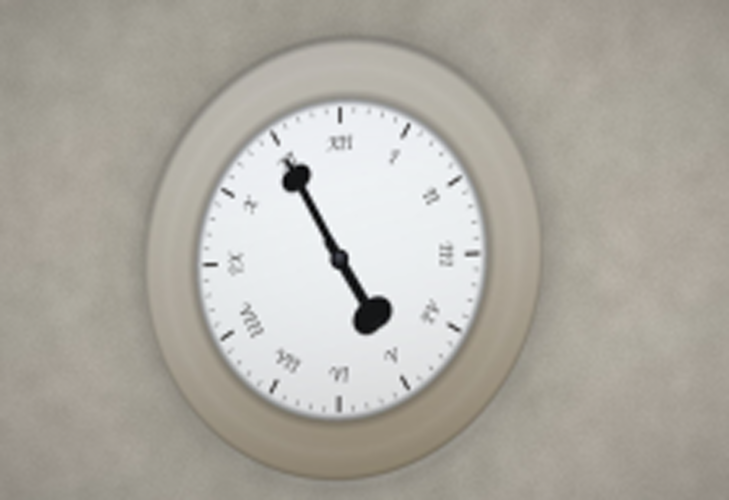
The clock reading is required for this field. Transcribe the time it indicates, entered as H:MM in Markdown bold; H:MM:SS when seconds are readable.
**4:55**
